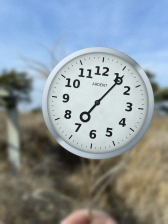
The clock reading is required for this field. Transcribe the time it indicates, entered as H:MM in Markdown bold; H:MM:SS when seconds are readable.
**7:06**
